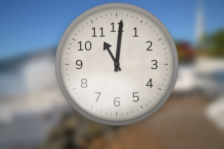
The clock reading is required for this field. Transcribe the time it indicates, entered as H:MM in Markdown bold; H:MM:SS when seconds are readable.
**11:01**
